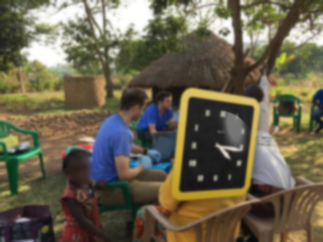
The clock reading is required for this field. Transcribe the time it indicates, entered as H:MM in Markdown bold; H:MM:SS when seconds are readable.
**4:16**
